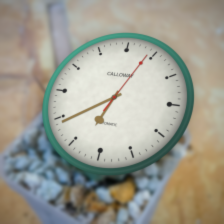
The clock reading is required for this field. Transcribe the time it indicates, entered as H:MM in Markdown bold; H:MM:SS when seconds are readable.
**6:39:04**
